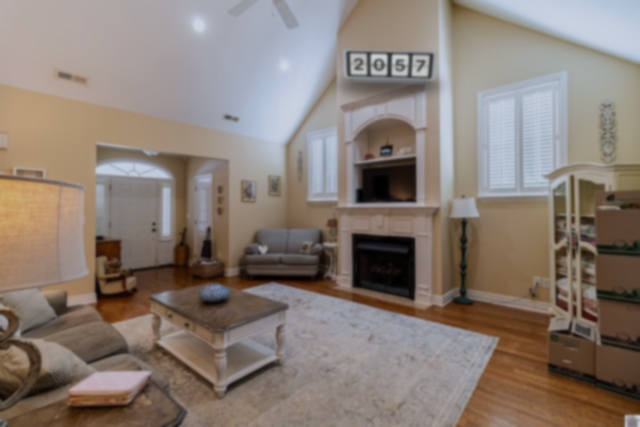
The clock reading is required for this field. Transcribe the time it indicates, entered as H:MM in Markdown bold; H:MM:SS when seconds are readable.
**20:57**
